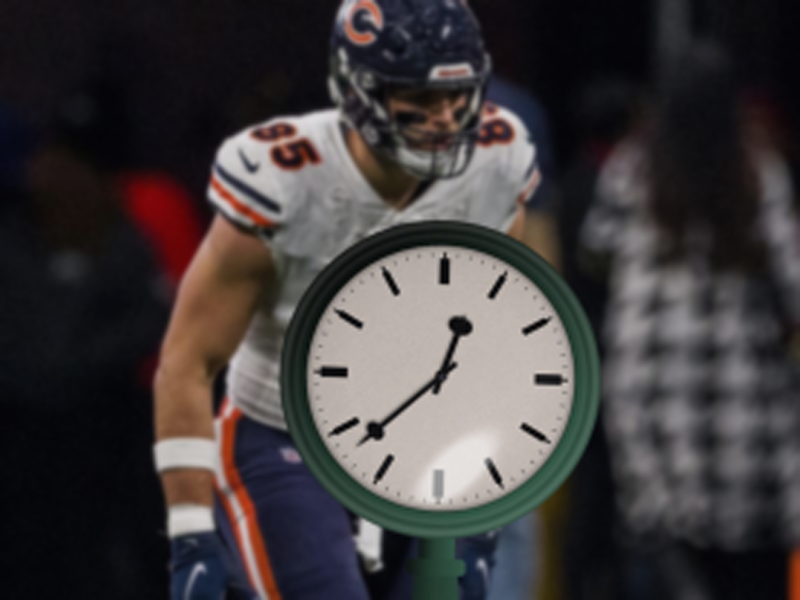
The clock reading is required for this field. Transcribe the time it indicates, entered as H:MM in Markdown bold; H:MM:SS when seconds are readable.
**12:38**
